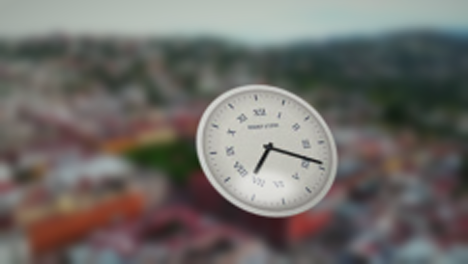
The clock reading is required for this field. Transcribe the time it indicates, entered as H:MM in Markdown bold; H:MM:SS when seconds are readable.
**7:19**
